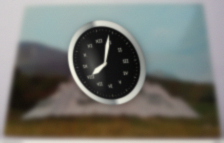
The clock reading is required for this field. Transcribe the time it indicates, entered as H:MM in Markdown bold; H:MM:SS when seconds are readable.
**8:04**
